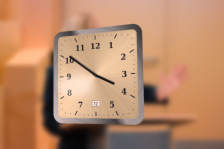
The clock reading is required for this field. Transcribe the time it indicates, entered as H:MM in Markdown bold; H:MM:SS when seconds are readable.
**3:51**
